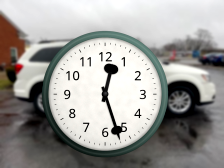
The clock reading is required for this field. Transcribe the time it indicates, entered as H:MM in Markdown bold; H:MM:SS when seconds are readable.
**12:27**
